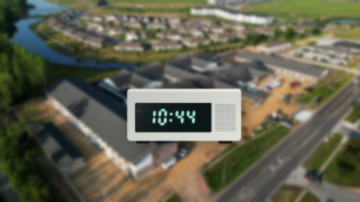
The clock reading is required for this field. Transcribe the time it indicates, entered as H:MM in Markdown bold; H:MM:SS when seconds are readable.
**10:44**
